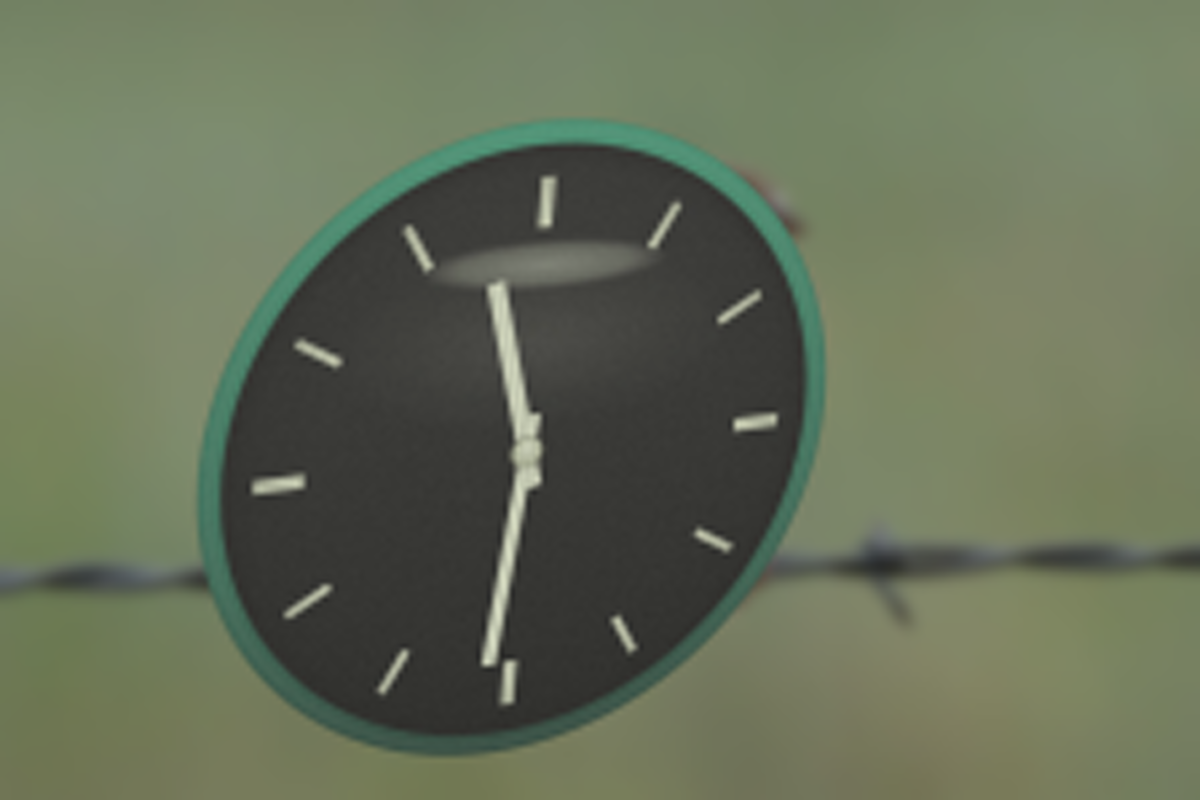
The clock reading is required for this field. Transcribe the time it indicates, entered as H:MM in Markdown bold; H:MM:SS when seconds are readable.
**11:31**
